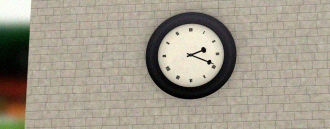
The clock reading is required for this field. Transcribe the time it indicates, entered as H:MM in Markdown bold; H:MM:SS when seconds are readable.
**2:19**
